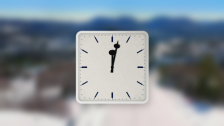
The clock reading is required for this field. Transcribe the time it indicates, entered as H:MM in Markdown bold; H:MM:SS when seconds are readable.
**12:02**
